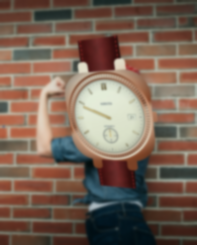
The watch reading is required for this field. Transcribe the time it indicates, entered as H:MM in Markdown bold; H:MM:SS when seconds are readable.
**9:49**
